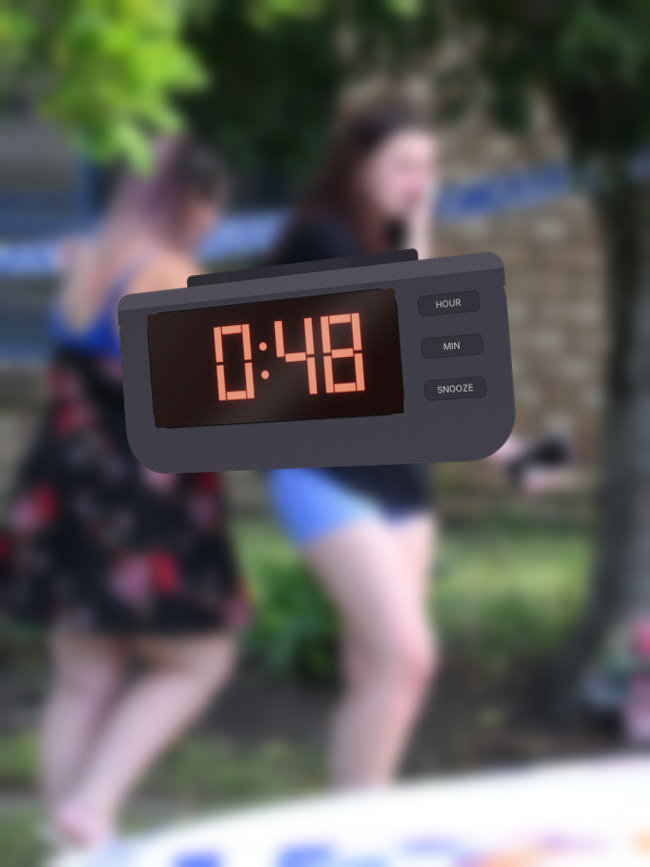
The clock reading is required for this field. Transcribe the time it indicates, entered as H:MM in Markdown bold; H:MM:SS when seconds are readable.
**0:48**
